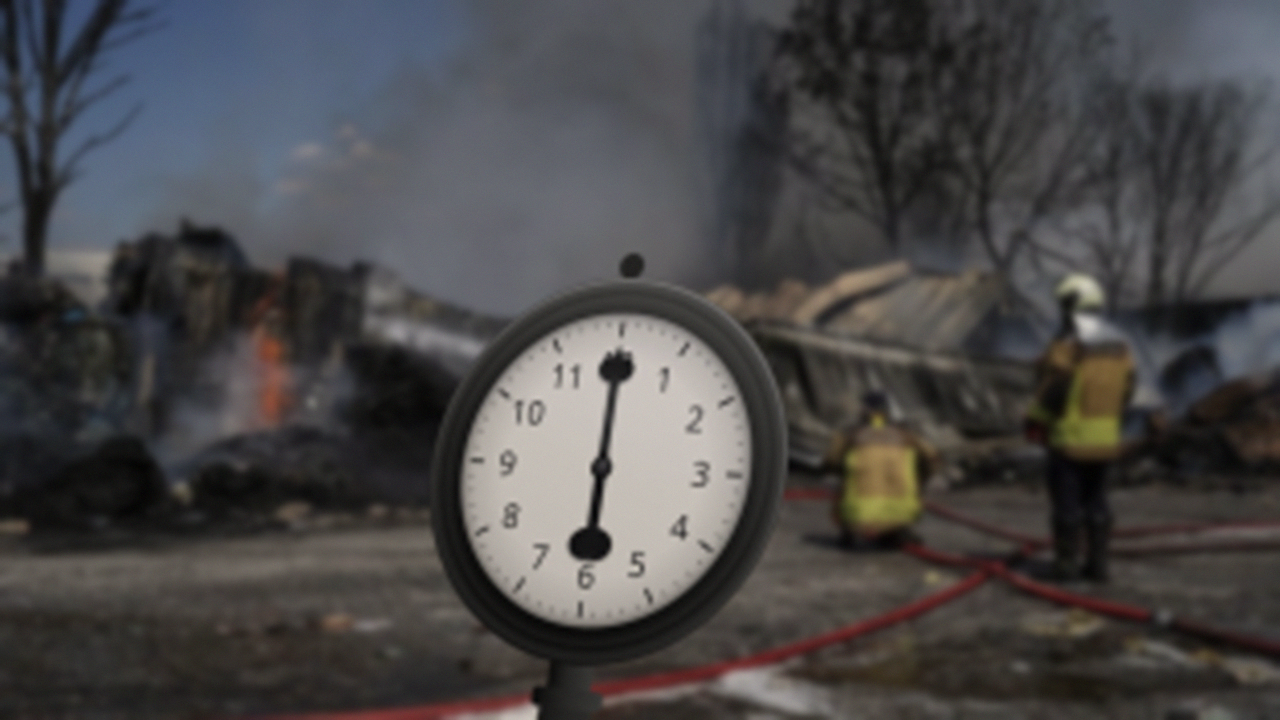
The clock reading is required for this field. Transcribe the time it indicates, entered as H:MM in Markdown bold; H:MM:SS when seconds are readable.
**6:00**
